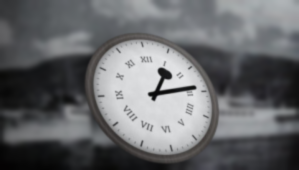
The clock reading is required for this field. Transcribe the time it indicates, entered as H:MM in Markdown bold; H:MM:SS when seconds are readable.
**1:14**
